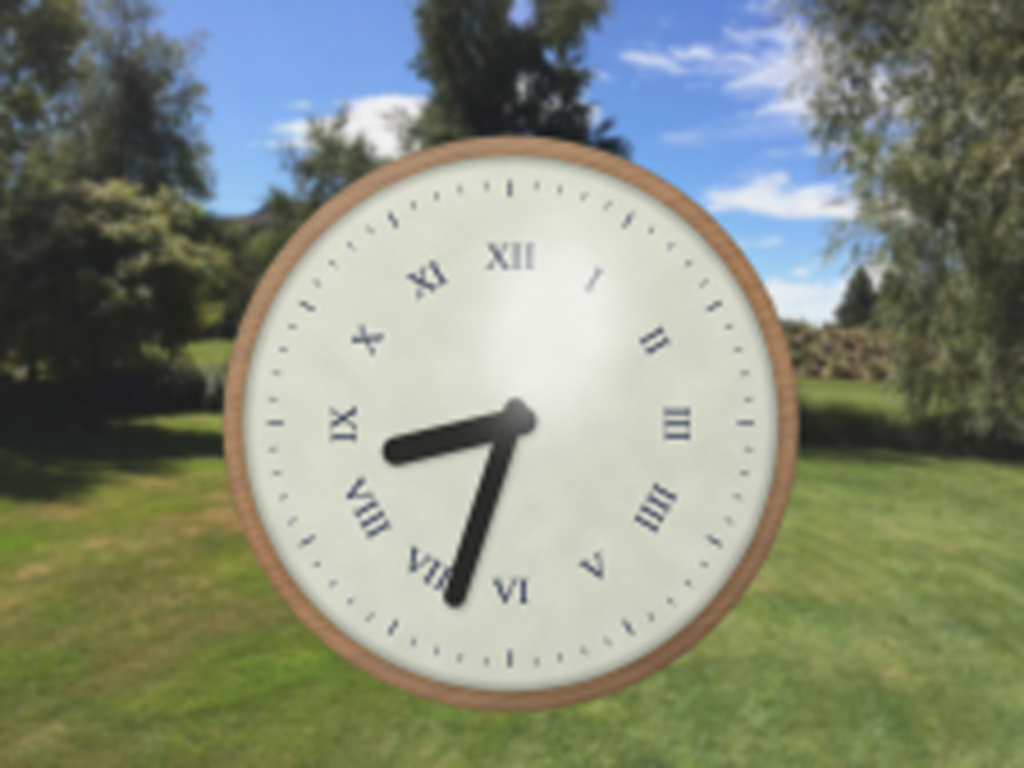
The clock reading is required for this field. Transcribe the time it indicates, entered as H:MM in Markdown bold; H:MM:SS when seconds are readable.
**8:33**
